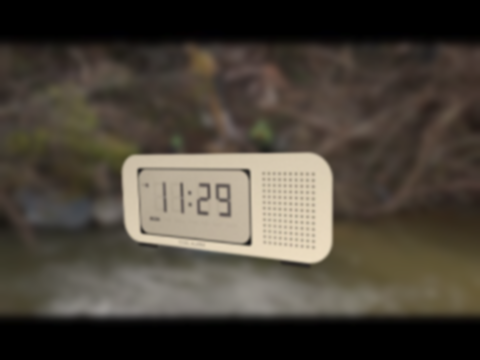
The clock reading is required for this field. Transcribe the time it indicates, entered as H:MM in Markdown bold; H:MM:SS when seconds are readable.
**11:29**
